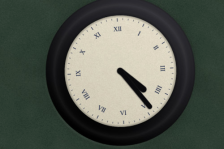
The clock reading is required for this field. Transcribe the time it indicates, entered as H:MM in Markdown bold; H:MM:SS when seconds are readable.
**4:24**
